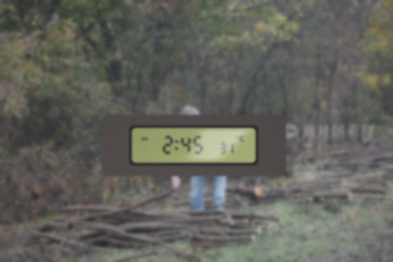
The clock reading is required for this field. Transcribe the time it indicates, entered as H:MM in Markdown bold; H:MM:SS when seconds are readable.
**2:45**
